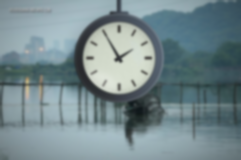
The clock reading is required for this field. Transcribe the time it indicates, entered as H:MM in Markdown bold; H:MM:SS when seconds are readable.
**1:55**
